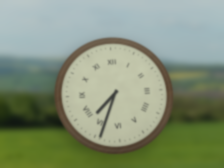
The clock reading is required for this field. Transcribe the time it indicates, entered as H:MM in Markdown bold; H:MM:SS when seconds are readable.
**7:34**
